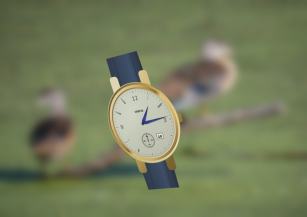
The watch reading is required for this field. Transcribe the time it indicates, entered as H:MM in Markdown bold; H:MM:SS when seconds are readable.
**1:14**
